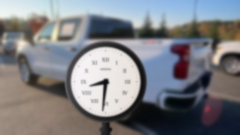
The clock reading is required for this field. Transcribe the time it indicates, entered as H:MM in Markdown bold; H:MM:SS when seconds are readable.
**8:31**
